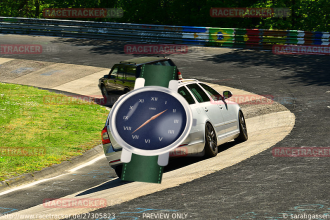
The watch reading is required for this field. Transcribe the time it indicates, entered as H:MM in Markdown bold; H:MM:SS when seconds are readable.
**1:37**
